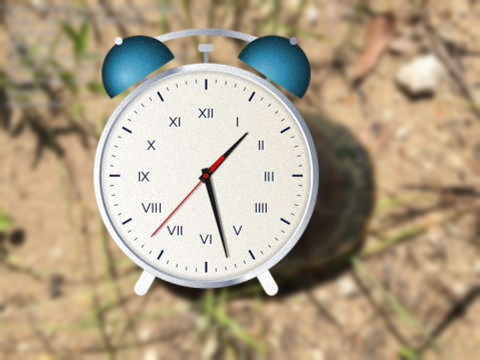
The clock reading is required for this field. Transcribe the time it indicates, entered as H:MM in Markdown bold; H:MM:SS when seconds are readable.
**1:27:37**
